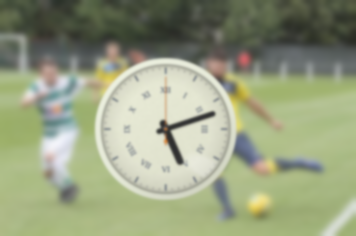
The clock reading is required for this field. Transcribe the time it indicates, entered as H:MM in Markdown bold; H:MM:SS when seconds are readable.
**5:12:00**
